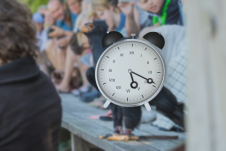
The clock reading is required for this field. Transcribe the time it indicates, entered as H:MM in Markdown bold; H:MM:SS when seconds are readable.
**5:19**
